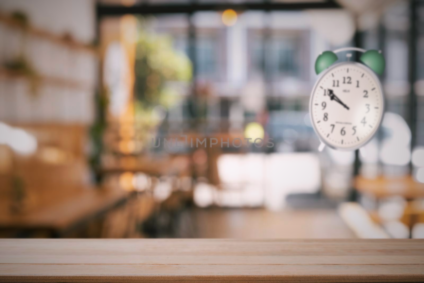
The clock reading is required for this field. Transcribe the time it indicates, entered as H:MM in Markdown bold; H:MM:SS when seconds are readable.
**9:51**
